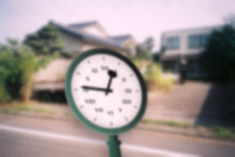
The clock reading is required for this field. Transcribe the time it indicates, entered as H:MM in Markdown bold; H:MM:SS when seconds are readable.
**12:46**
